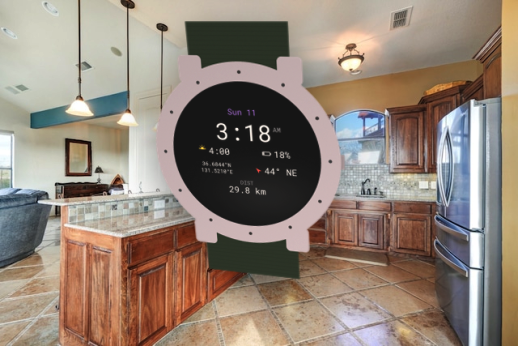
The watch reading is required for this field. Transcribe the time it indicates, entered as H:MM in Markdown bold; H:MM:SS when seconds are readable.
**3:18**
